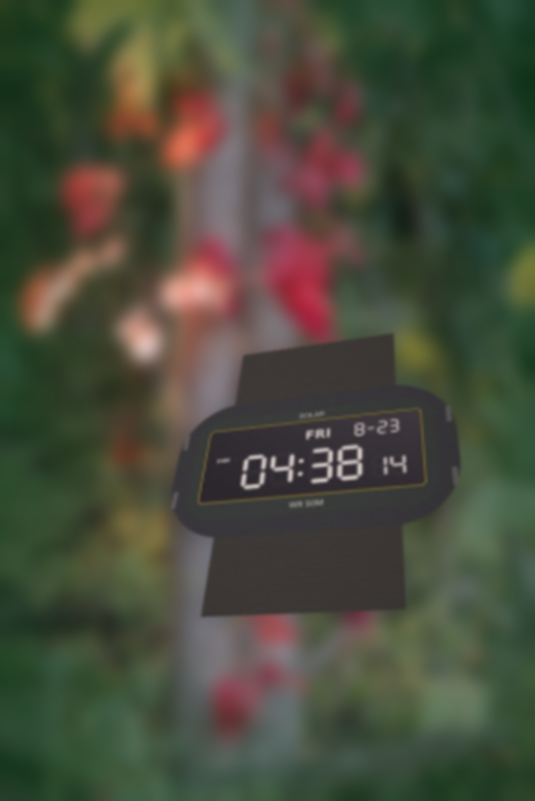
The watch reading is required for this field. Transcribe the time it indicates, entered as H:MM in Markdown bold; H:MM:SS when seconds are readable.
**4:38:14**
